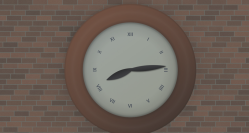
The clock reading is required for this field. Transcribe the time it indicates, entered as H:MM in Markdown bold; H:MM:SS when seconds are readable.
**8:14**
